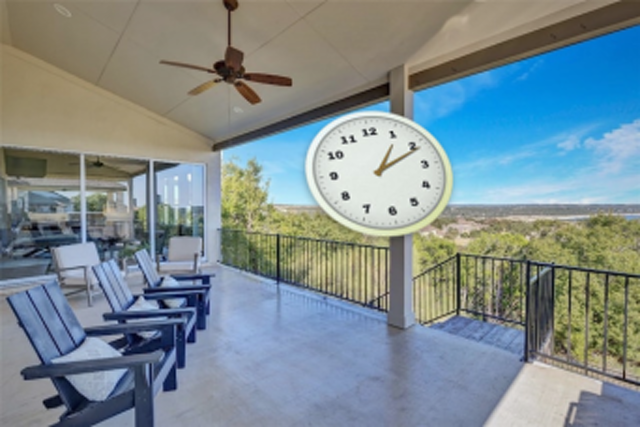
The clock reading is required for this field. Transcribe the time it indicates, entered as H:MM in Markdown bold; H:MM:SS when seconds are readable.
**1:11**
